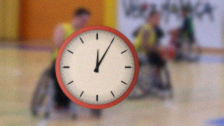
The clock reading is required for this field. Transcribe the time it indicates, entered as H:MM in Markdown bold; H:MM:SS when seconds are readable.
**12:05**
